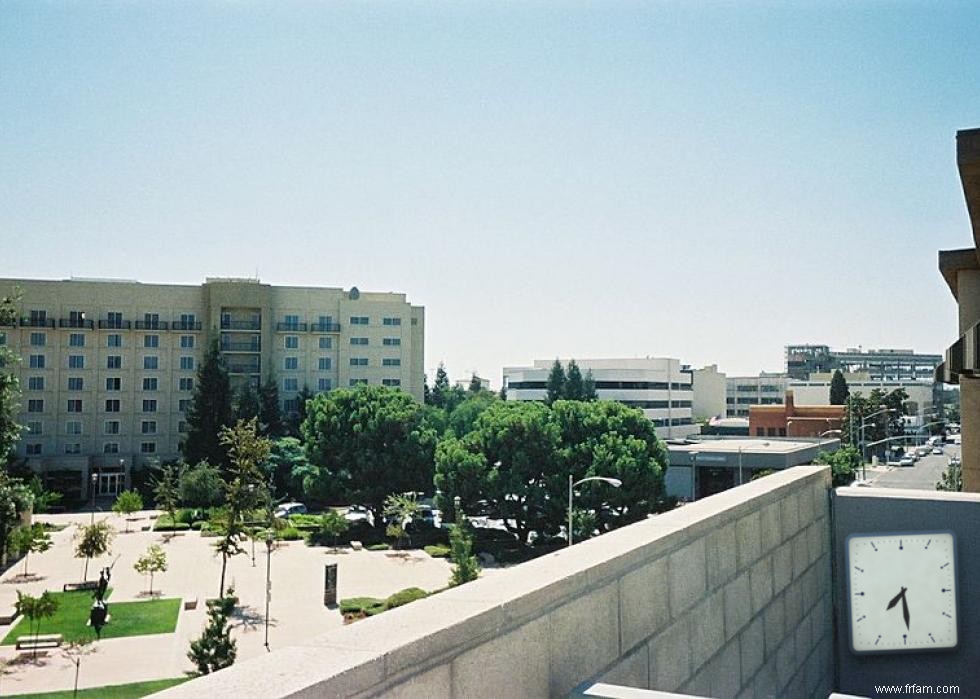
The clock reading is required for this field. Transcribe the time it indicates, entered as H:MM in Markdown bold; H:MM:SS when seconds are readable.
**7:29**
